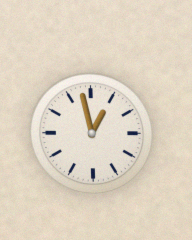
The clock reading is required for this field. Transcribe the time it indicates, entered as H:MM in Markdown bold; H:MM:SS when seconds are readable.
**12:58**
